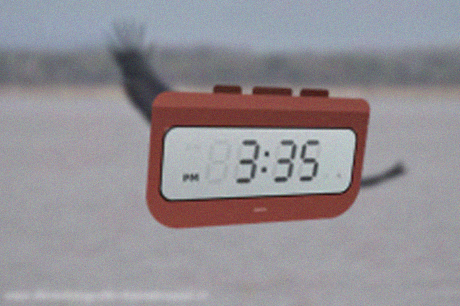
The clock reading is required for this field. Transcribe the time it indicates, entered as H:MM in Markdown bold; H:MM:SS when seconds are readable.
**3:35**
